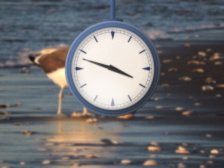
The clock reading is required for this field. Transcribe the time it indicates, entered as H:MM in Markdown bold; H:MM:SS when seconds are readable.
**3:48**
